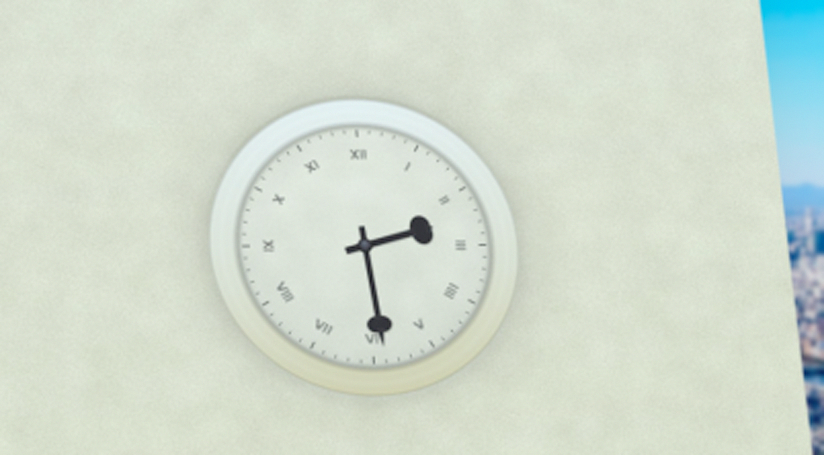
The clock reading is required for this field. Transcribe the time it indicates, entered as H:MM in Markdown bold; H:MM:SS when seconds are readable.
**2:29**
